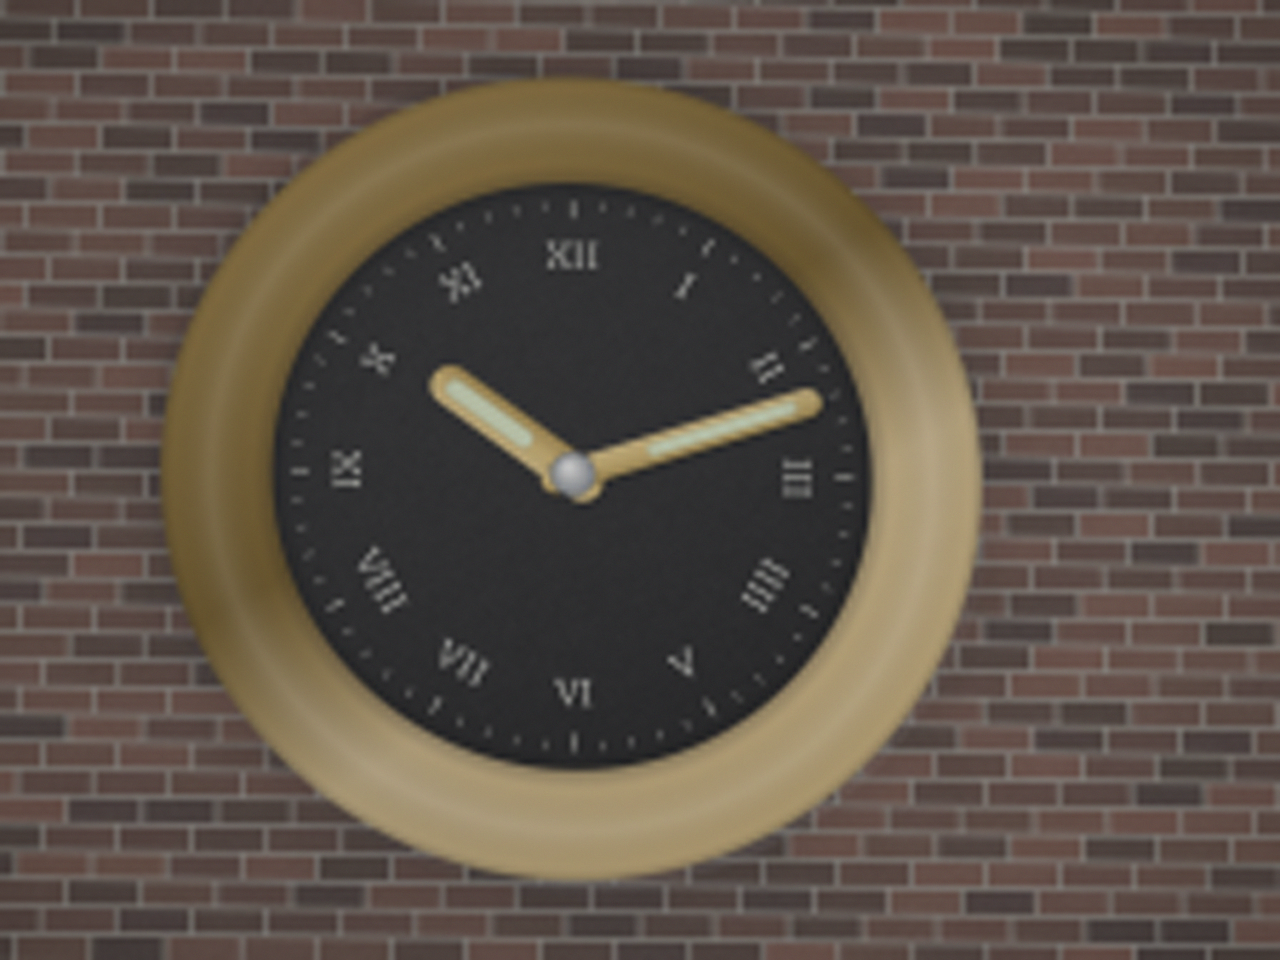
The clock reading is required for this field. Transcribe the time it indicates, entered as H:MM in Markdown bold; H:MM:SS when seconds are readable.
**10:12**
